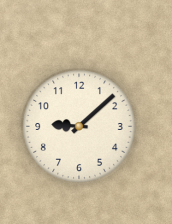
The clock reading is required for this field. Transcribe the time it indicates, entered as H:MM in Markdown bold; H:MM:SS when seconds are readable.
**9:08**
